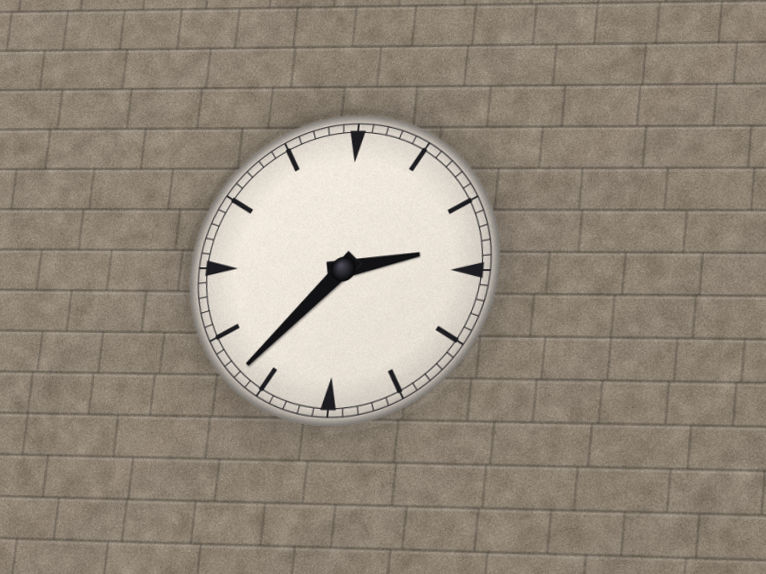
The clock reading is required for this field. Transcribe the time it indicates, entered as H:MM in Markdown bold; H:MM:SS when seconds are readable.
**2:37**
